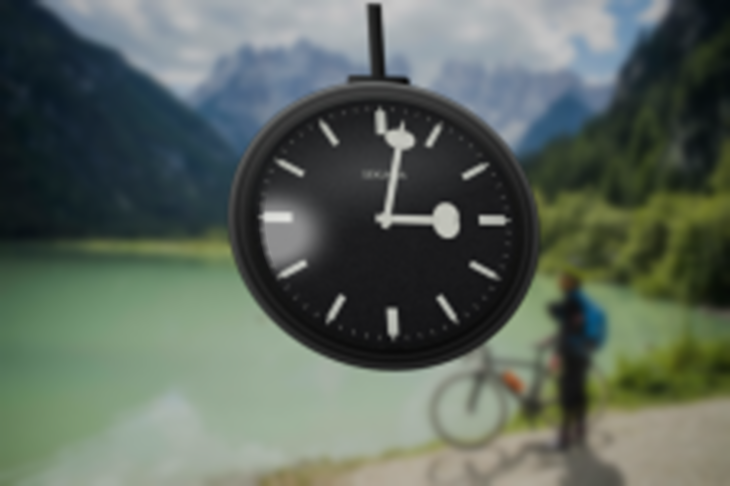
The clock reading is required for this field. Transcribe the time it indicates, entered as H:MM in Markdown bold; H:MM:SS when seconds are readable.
**3:02**
